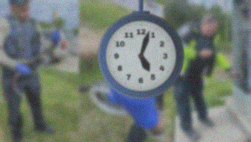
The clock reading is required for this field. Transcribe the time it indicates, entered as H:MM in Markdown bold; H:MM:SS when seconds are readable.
**5:03**
